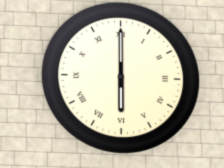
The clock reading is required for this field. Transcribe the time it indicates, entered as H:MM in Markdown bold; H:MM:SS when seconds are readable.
**6:00**
